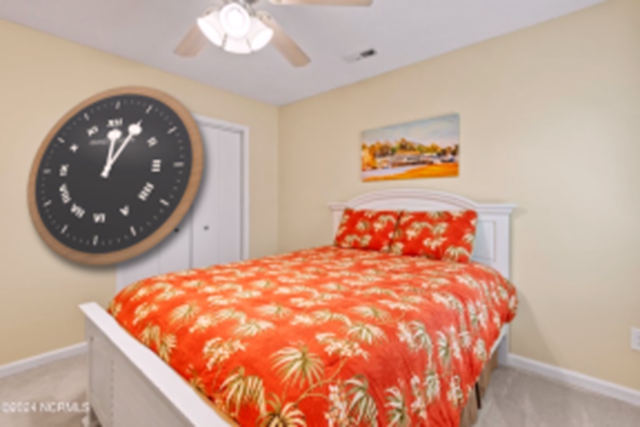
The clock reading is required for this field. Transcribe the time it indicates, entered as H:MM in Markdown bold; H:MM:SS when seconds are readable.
**12:05**
